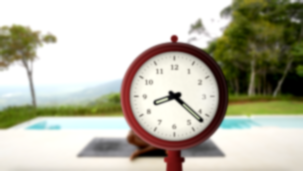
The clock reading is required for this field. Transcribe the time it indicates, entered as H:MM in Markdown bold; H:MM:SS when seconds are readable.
**8:22**
